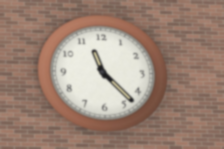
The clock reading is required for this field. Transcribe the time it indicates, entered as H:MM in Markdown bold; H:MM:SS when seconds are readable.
**11:23**
